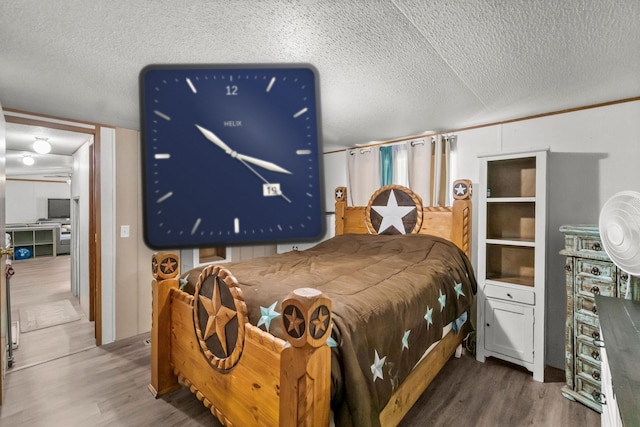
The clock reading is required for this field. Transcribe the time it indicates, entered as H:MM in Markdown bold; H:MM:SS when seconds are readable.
**10:18:22**
